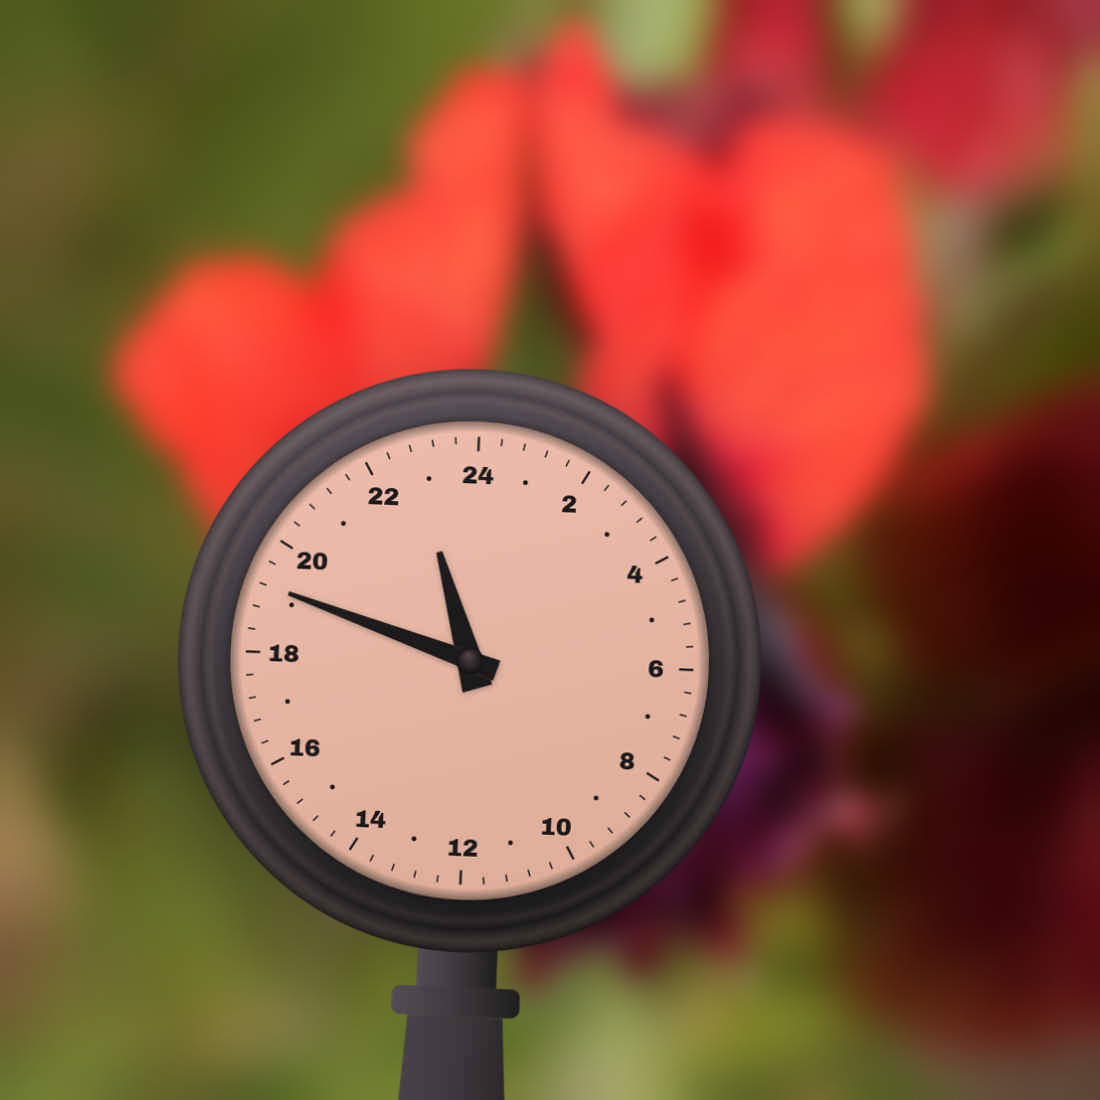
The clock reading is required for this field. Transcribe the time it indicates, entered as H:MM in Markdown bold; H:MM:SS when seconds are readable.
**22:48**
